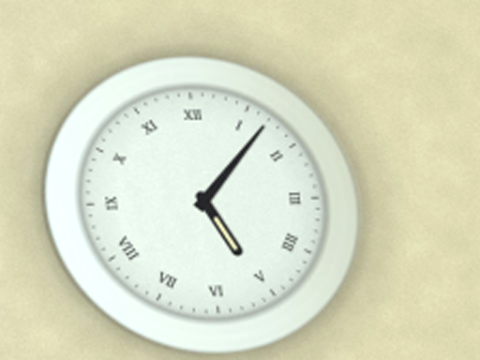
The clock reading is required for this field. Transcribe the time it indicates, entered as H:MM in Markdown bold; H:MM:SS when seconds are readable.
**5:07**
